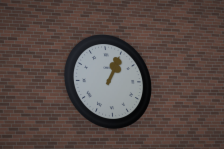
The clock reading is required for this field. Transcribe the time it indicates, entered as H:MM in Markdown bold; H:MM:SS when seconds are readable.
**1:05**
